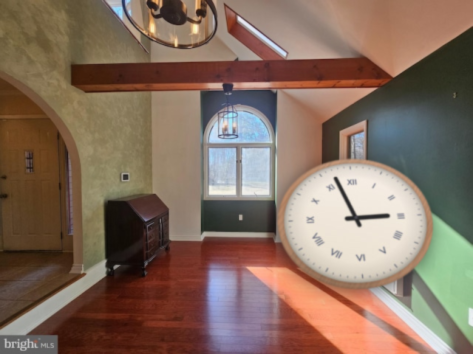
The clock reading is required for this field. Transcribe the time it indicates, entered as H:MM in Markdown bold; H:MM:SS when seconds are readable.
**2:57**
